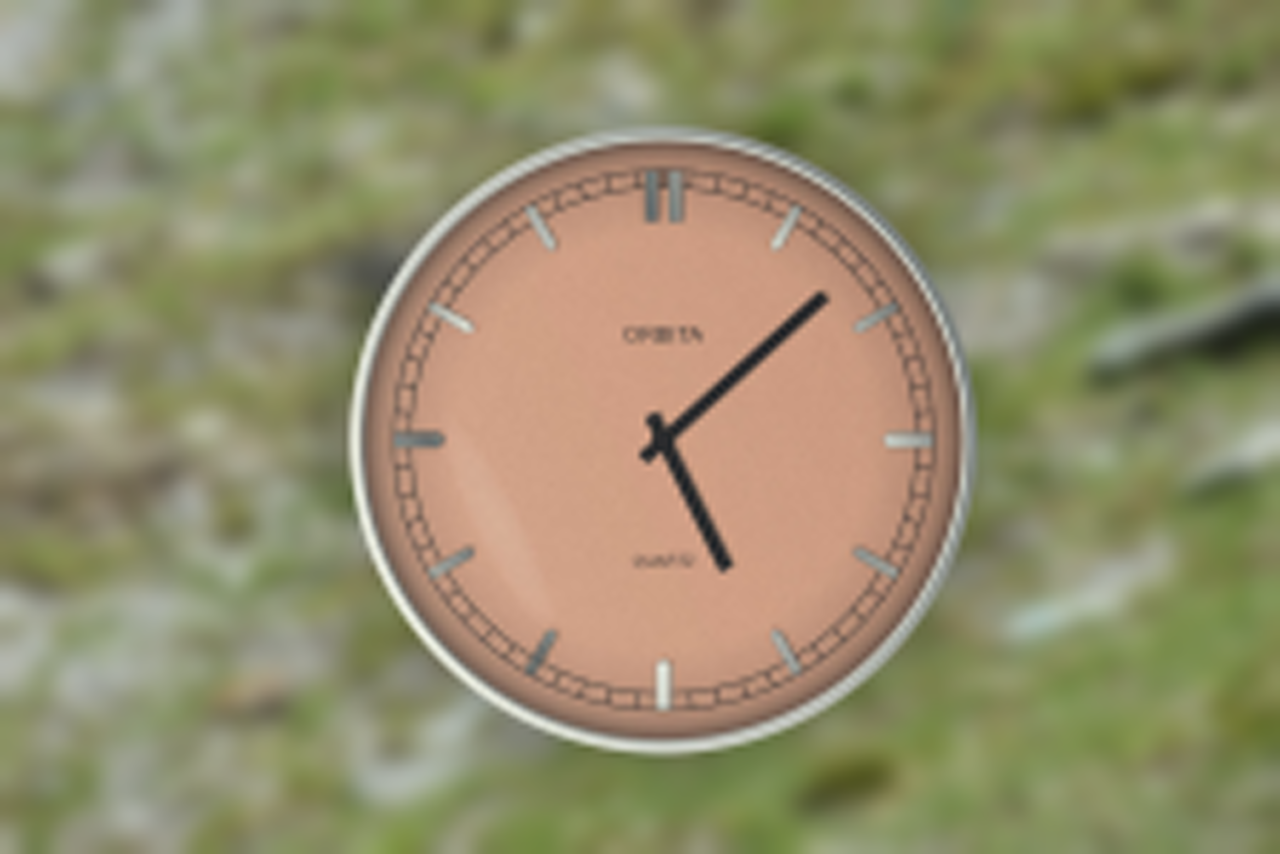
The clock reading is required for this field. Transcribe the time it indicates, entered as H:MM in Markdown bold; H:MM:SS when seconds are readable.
**5:08**
